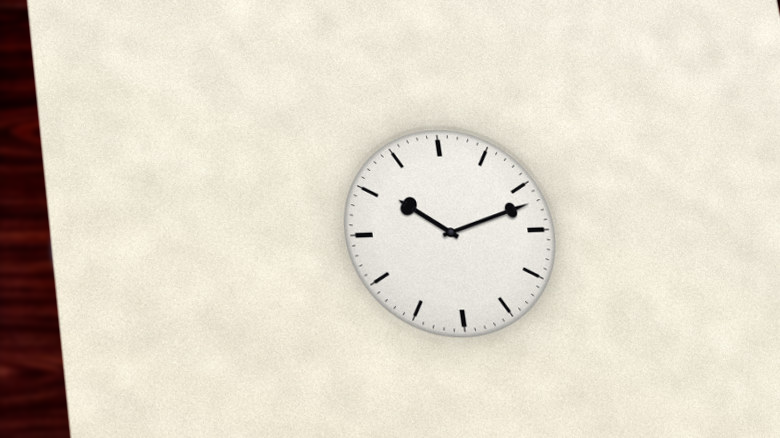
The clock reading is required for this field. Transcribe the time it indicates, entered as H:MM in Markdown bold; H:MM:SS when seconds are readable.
**10:12**
